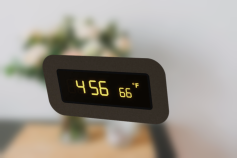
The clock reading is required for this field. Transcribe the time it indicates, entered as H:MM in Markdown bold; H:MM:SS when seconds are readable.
**4:56**
